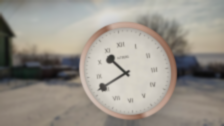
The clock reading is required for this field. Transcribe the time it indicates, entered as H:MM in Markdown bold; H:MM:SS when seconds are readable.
**10:41**
